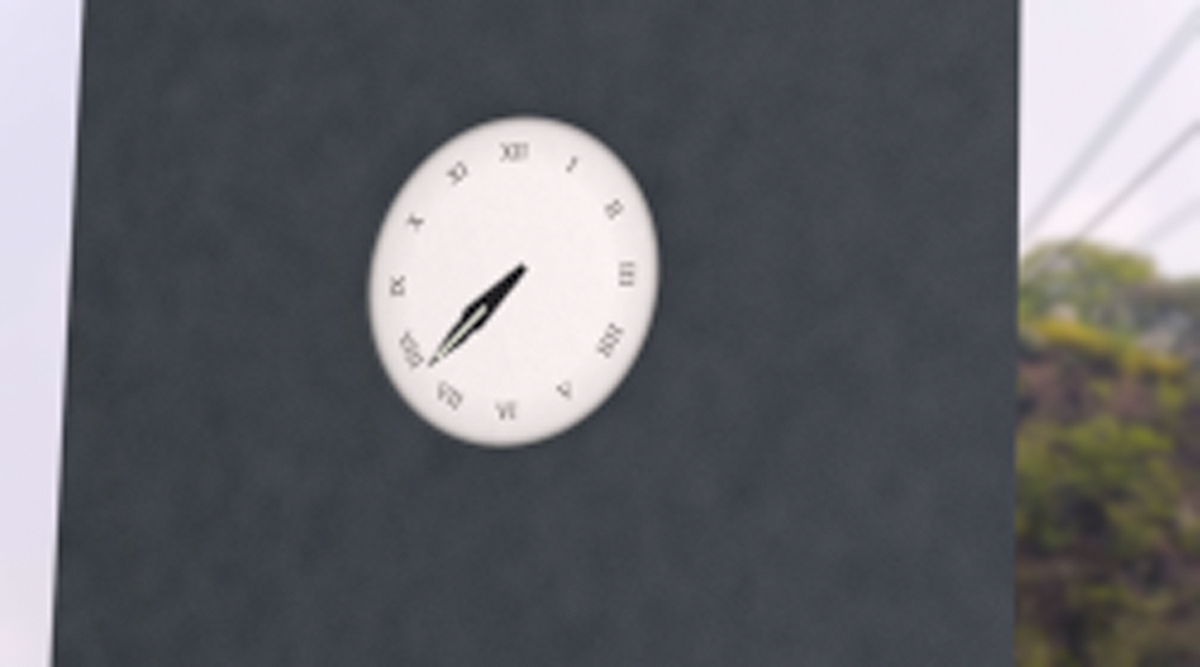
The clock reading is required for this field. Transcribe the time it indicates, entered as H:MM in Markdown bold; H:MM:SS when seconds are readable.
**7:38**
